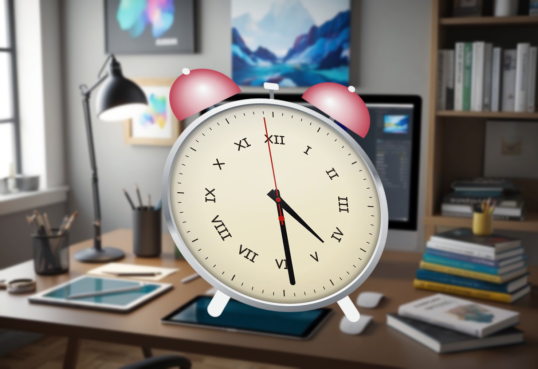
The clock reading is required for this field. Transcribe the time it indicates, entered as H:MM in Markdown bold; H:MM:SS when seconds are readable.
**4:28:59**
